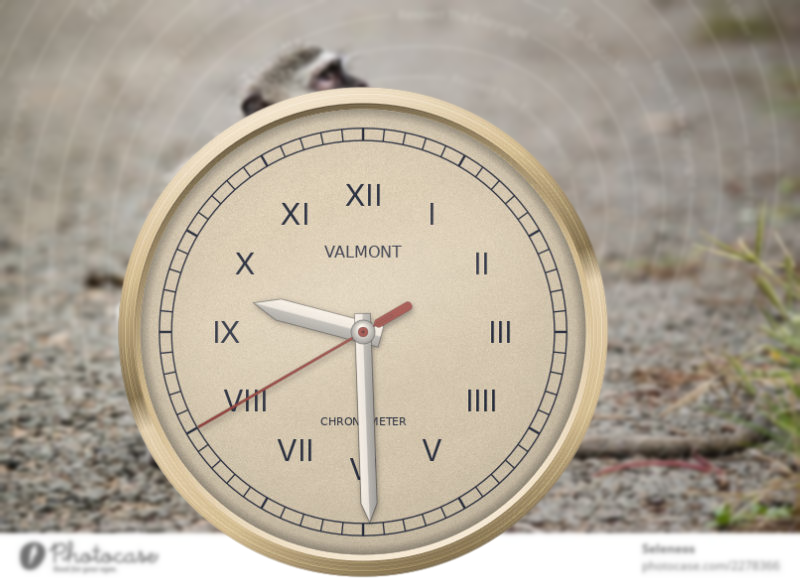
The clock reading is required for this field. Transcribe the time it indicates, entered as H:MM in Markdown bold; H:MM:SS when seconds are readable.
**9:29:40**
